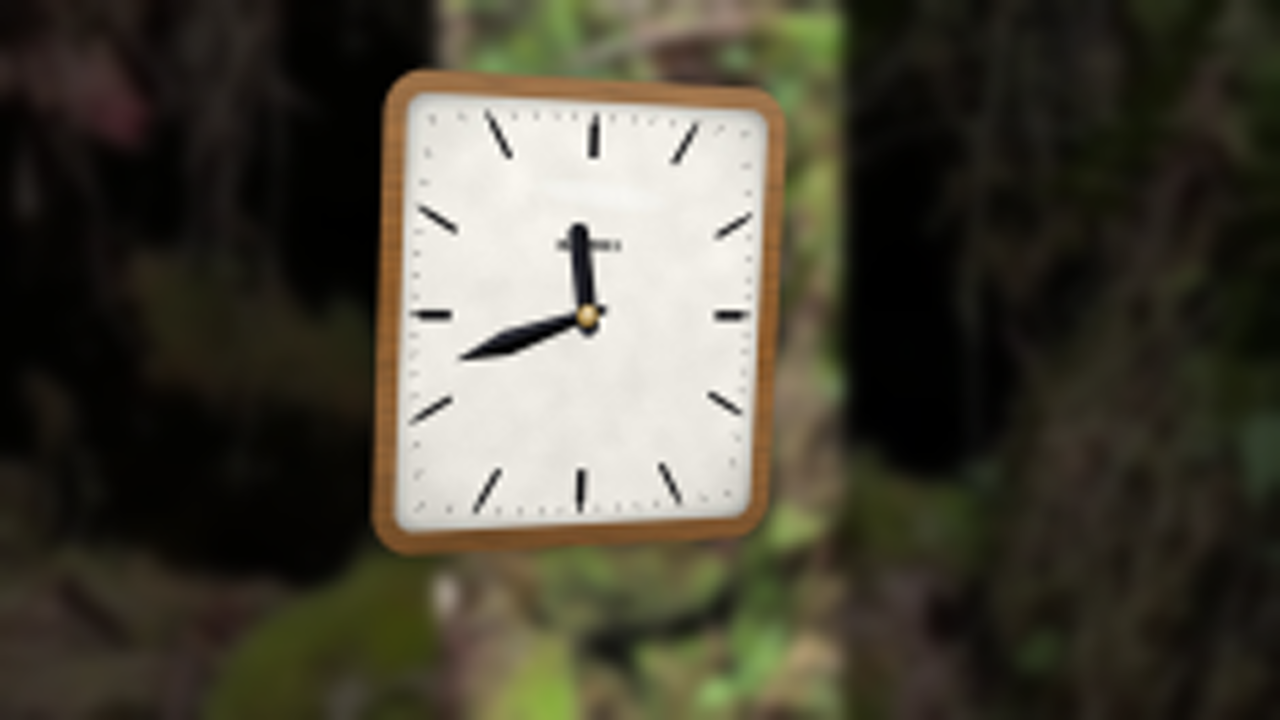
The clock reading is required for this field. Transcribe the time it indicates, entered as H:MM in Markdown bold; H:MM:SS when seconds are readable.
**11:42**
